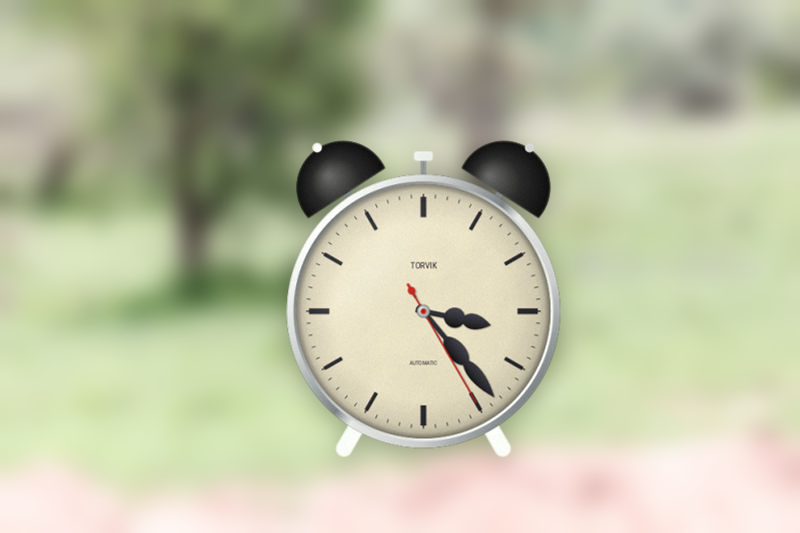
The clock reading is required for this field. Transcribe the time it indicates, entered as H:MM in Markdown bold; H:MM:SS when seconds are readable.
**3:23:25**
